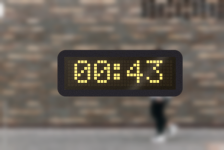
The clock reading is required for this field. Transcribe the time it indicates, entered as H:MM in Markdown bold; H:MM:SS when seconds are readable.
**0:43**
